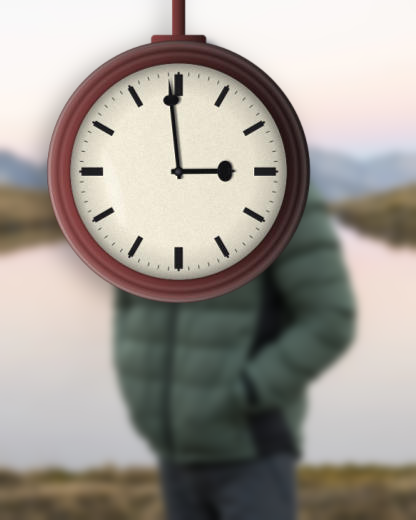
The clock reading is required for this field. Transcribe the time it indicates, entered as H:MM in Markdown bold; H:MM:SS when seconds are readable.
**2:59**
